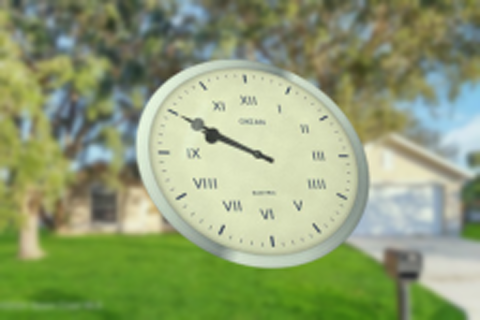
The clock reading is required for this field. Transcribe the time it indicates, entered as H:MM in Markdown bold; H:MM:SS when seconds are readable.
**9:50**
